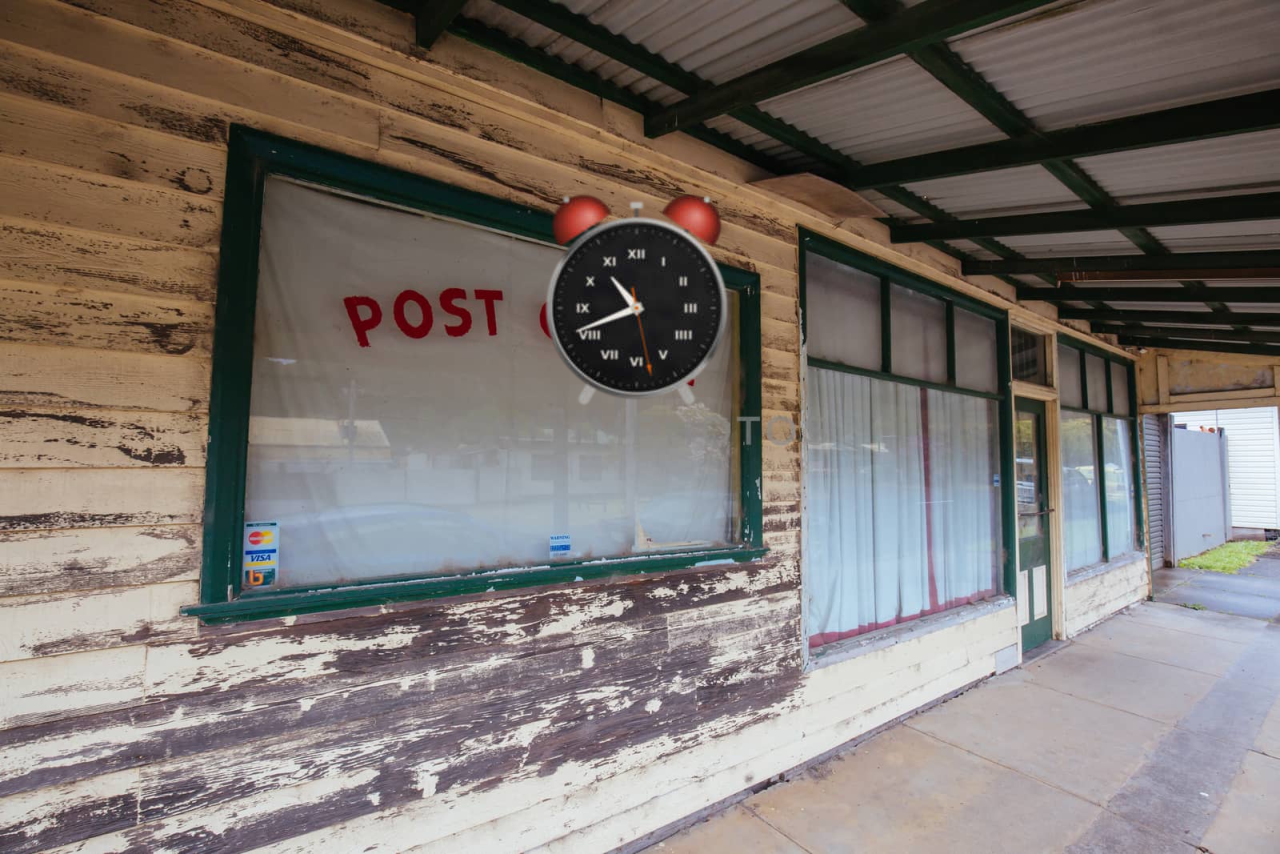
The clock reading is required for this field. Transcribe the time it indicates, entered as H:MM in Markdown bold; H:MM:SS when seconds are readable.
**10:41:28**
